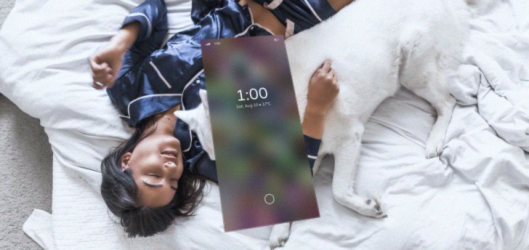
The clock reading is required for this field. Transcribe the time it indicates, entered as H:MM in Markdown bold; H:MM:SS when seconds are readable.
**1:00**
